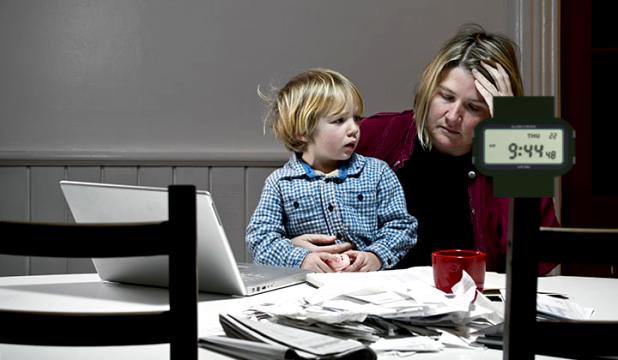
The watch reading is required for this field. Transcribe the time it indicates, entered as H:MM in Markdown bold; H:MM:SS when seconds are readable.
**9:44**
